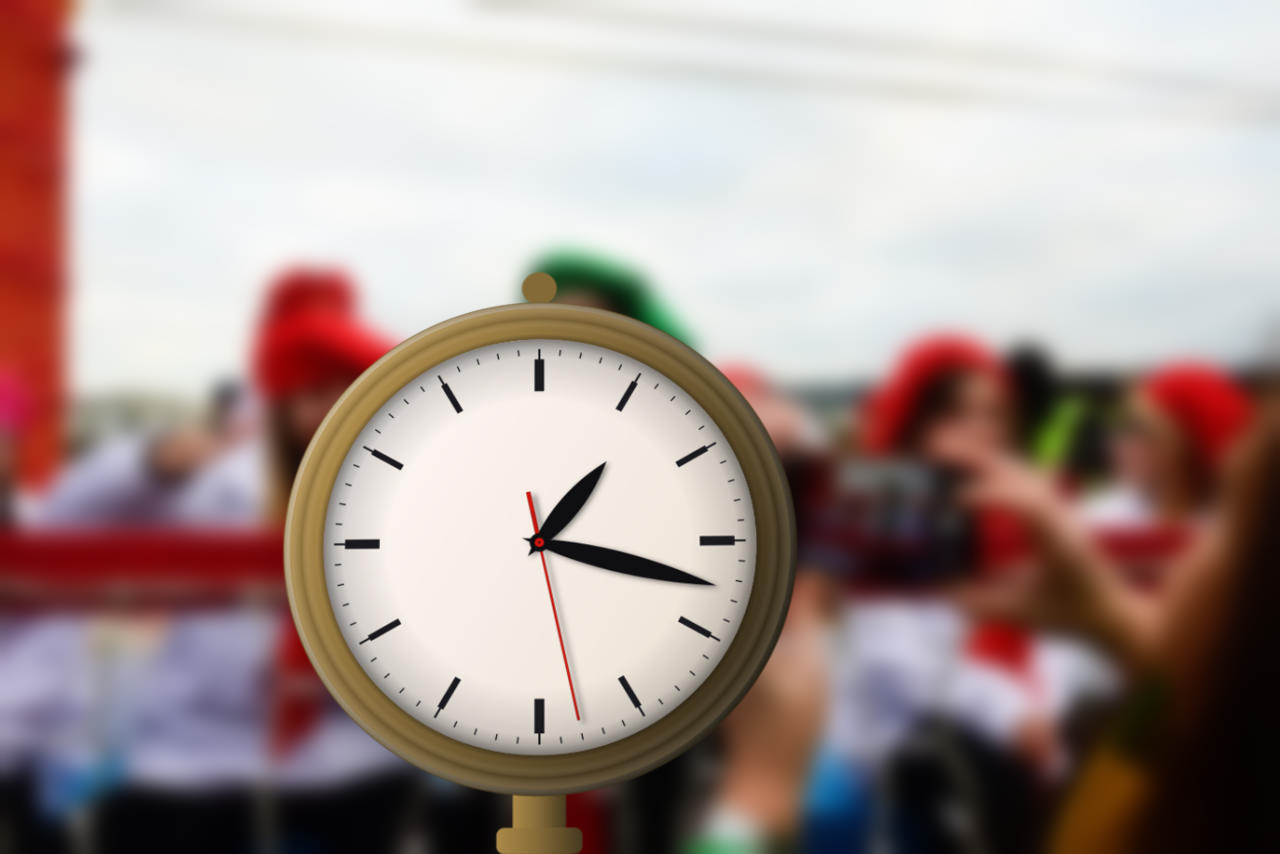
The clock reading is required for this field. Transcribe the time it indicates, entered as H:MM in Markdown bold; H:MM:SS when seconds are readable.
**1:17:28**
